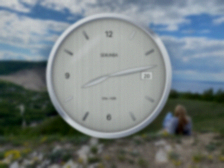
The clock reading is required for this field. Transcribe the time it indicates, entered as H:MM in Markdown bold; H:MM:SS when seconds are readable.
**8:13**
